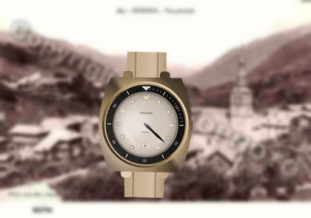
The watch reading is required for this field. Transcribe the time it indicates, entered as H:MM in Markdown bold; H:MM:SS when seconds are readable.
**4:22**
